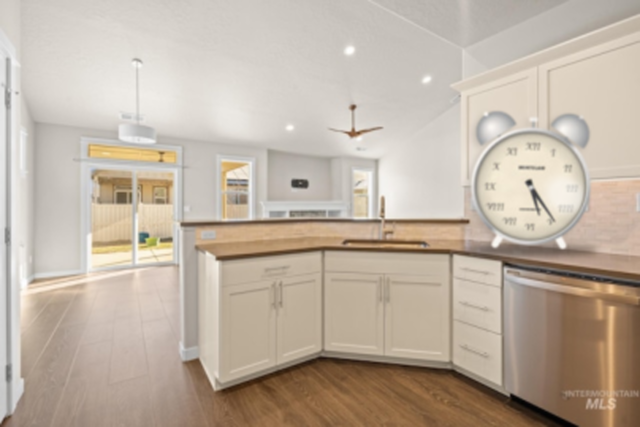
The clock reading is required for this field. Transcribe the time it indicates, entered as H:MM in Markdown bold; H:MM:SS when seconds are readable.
**5:24**
